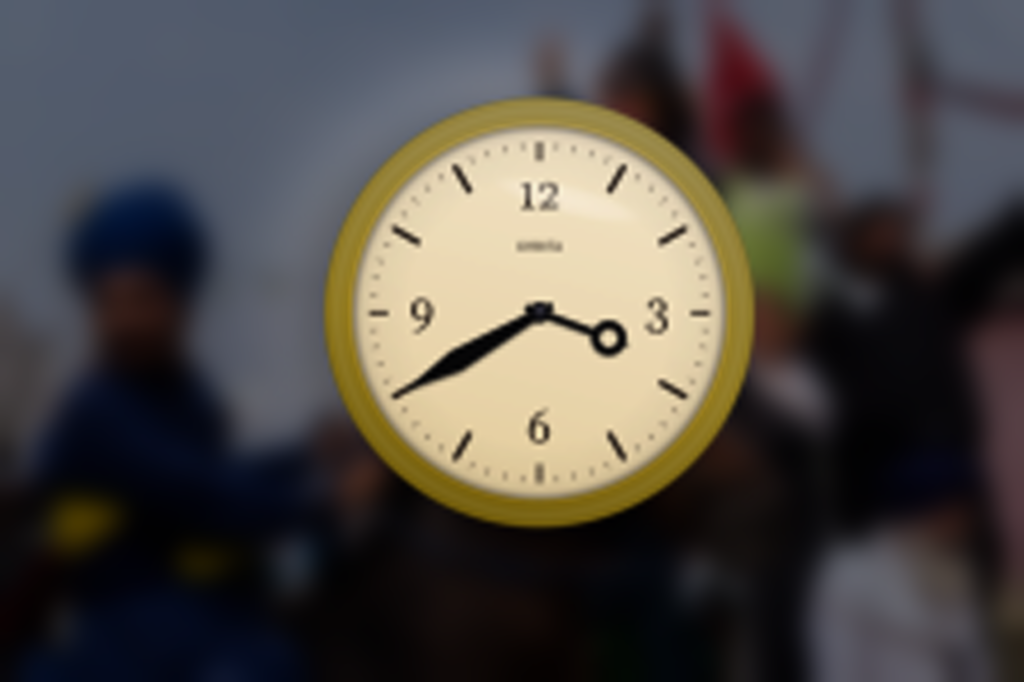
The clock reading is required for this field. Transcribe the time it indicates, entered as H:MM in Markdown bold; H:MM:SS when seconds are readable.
**3:40**
